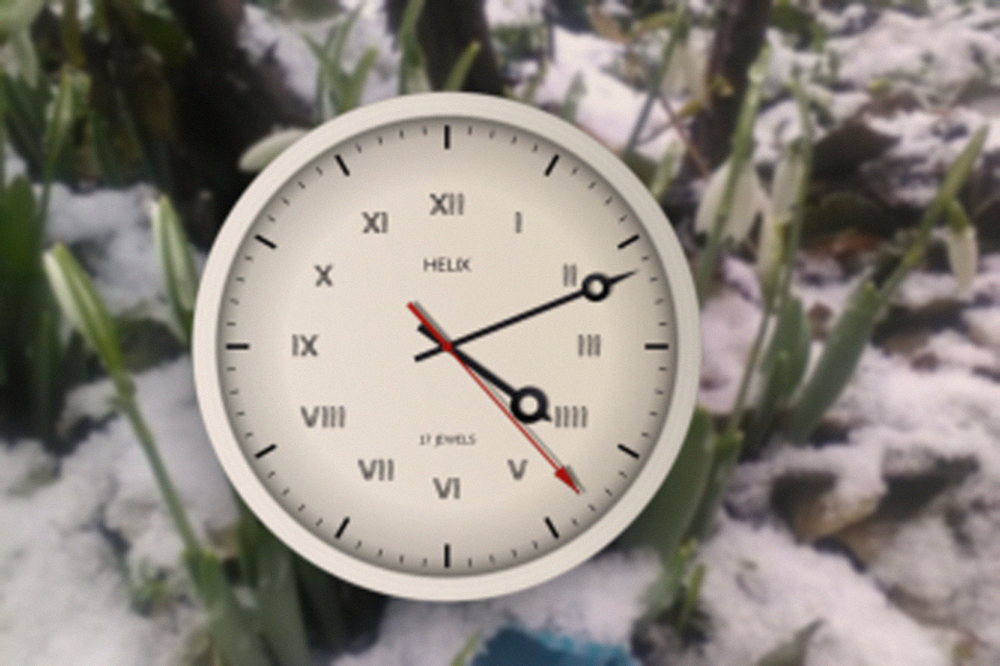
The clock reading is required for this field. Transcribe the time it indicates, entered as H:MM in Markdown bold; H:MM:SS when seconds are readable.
**4:11:23**
